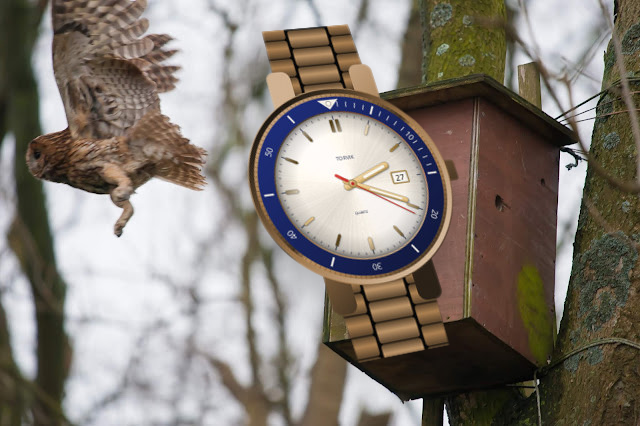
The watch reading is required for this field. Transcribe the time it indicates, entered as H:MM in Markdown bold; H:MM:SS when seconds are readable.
**2:19:21**
